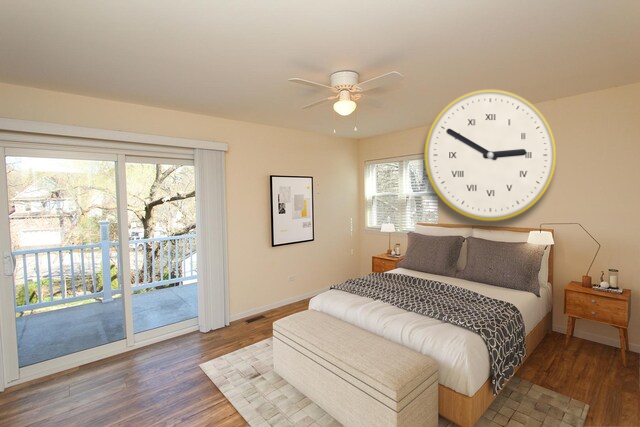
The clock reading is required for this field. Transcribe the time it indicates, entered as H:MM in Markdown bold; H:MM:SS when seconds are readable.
**2:50**
